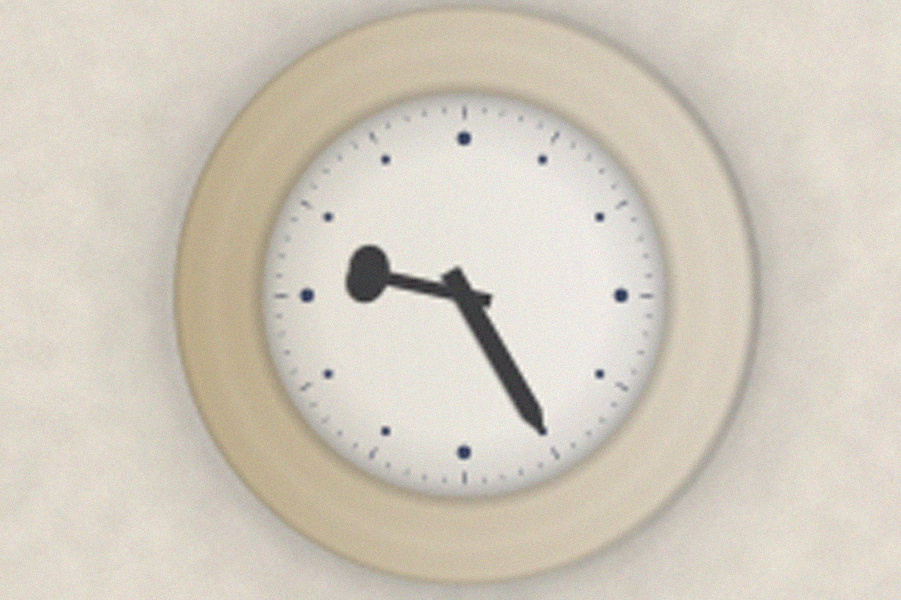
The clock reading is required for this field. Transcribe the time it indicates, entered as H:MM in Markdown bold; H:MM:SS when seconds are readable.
**9:25**
